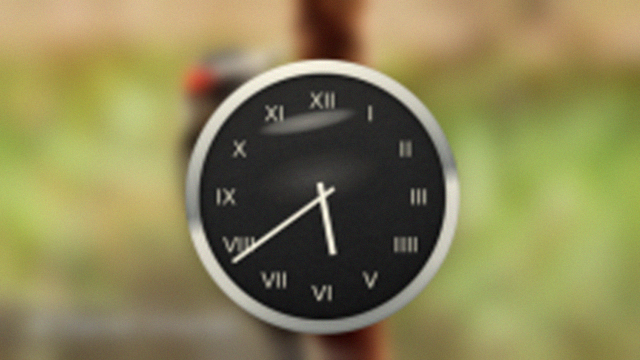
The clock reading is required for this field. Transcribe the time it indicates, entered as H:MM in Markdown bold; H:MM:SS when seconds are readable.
**5:39**
